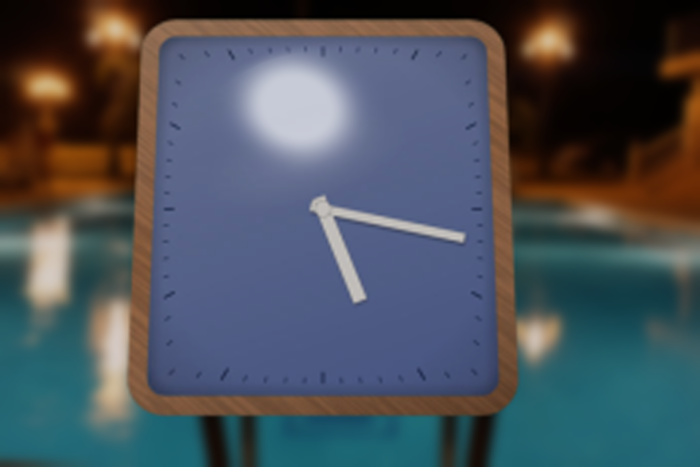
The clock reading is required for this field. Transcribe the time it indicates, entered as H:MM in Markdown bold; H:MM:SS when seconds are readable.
**5:17**
